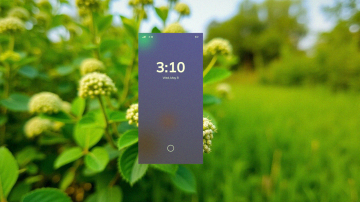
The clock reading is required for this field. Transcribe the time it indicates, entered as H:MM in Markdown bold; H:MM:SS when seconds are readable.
**3:10**
